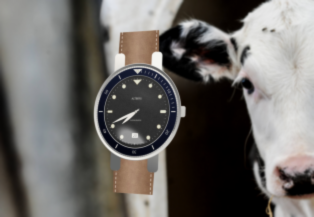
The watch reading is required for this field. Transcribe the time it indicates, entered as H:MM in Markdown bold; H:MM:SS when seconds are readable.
**7:41**
